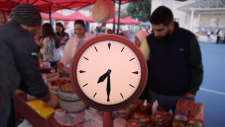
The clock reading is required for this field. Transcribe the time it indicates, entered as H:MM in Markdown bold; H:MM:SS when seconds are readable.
**7:30**
